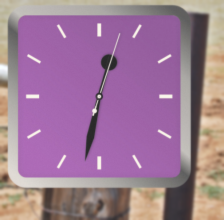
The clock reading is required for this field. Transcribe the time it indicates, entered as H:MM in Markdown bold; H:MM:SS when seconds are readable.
**12:32:03**
